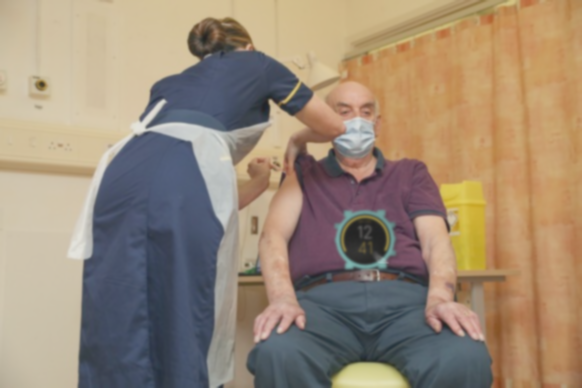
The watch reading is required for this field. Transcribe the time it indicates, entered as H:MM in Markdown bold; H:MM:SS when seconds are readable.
**12:41**
